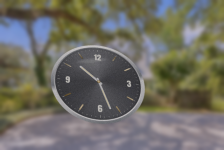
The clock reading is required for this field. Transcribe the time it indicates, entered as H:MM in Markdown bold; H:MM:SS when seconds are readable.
**10:27**
